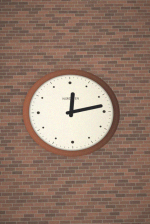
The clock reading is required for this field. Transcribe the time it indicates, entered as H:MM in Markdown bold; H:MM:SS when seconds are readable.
**12:13**
